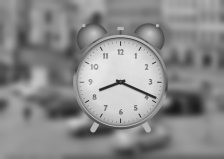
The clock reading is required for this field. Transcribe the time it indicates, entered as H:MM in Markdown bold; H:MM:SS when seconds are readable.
**8:19**
